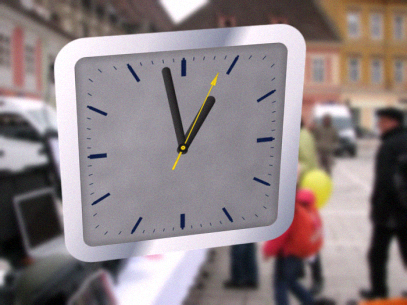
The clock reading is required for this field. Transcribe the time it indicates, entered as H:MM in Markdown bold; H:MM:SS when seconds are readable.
**12:58:04**
